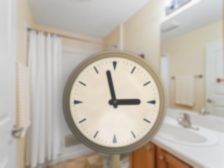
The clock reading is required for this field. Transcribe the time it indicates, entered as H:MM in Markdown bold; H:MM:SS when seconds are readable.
**2:58**
